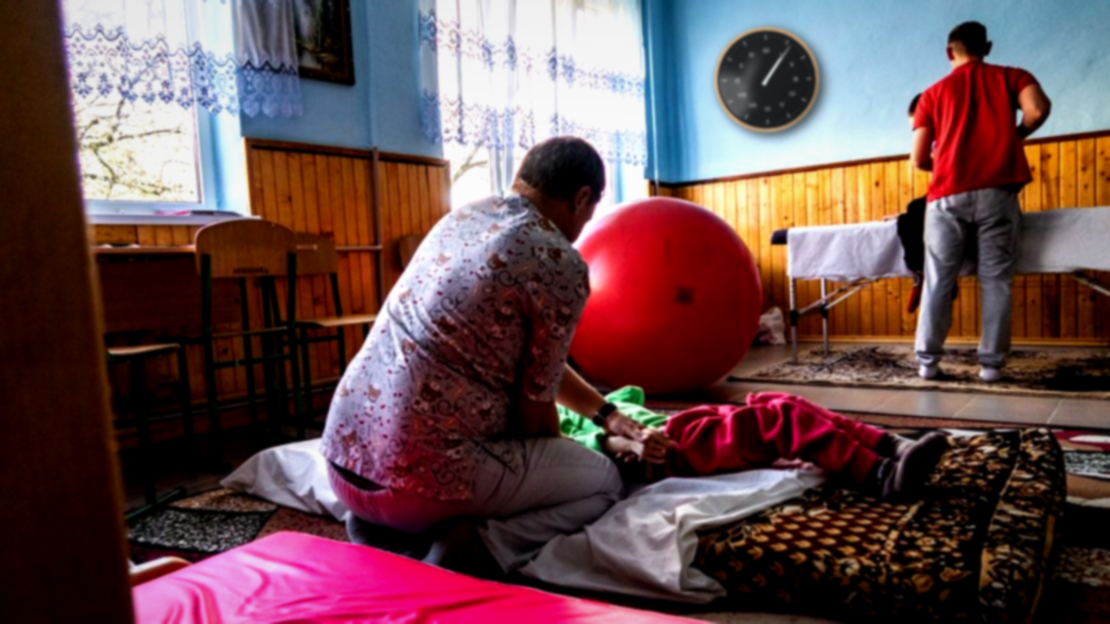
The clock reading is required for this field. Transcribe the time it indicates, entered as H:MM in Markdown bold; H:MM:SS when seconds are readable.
**1:06**
